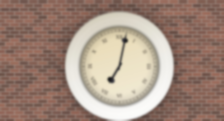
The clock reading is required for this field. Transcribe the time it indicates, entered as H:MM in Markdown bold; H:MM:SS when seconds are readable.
**7:02**
